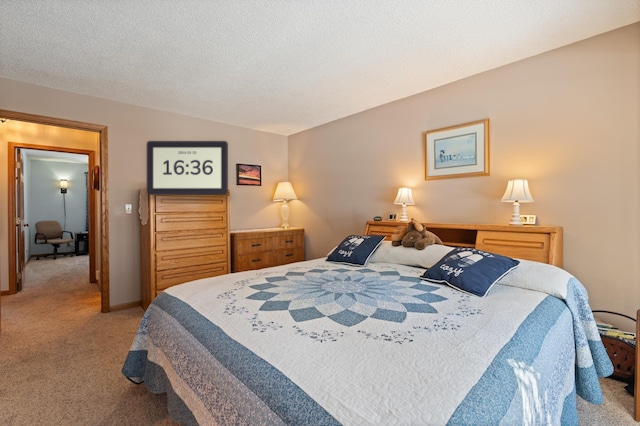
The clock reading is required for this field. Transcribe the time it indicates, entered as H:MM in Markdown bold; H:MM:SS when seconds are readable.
**16:36**
